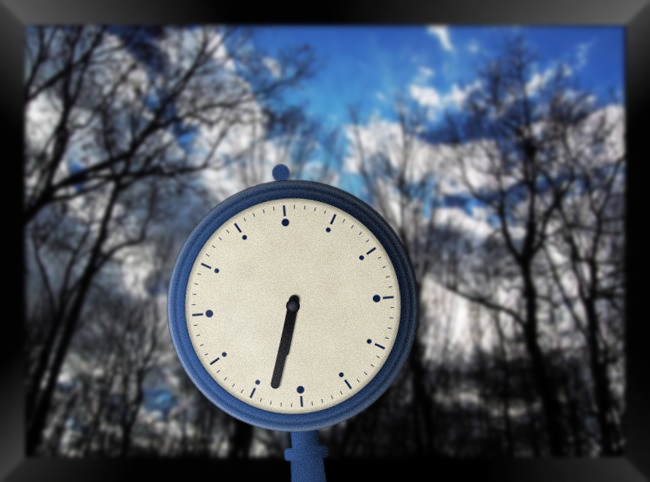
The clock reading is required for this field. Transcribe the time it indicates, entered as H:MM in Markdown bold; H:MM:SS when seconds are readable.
**6:33**
